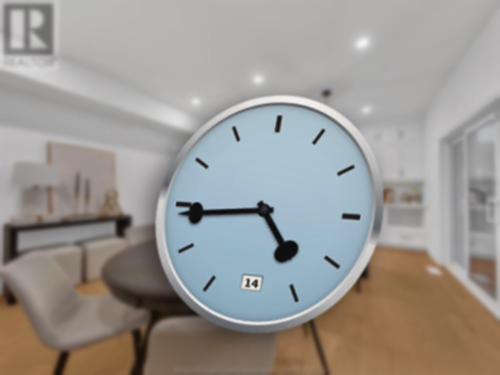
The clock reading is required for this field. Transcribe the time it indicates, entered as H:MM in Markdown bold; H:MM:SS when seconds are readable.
**4:44**
